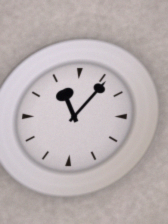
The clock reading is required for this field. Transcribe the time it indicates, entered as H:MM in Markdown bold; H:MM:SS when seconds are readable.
**11:06**
